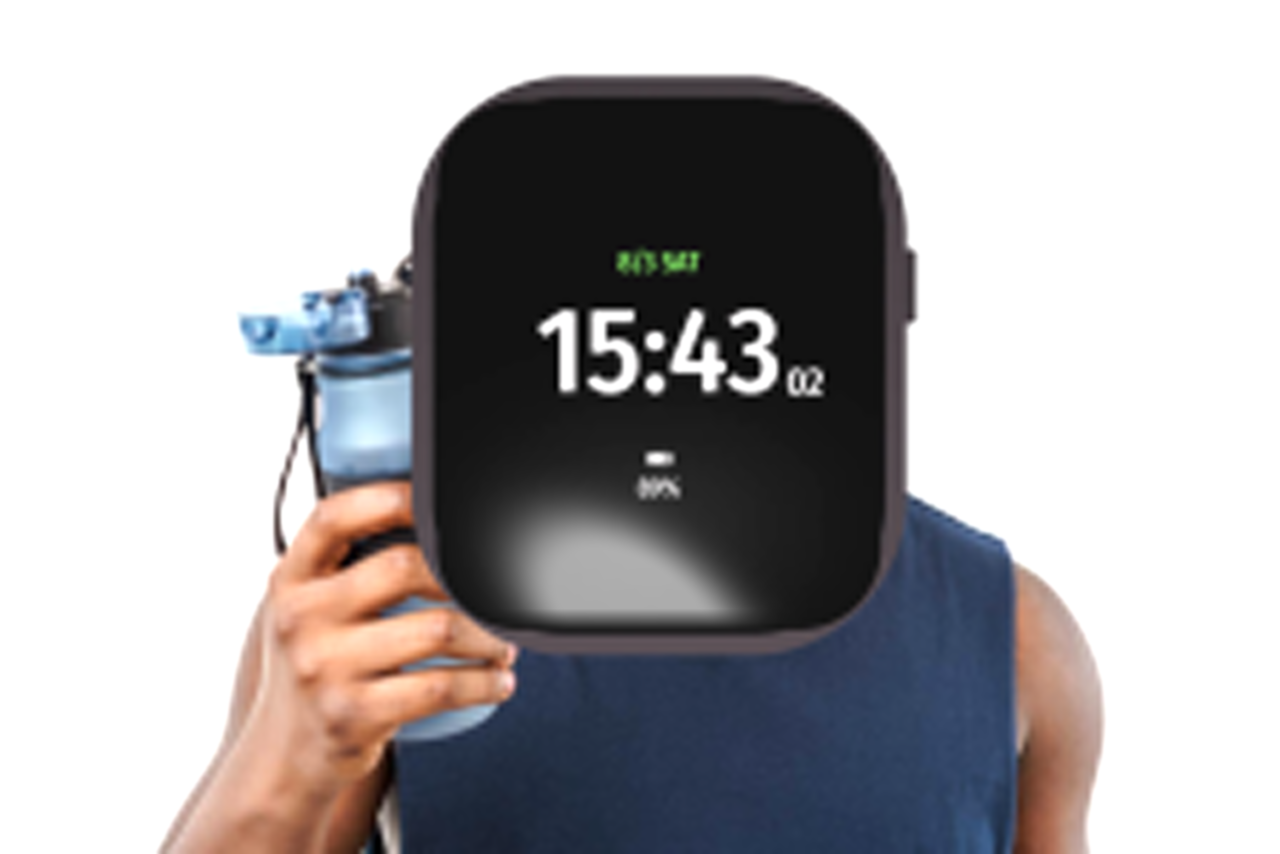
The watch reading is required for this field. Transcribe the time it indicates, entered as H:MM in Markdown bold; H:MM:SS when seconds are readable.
**15:43**
